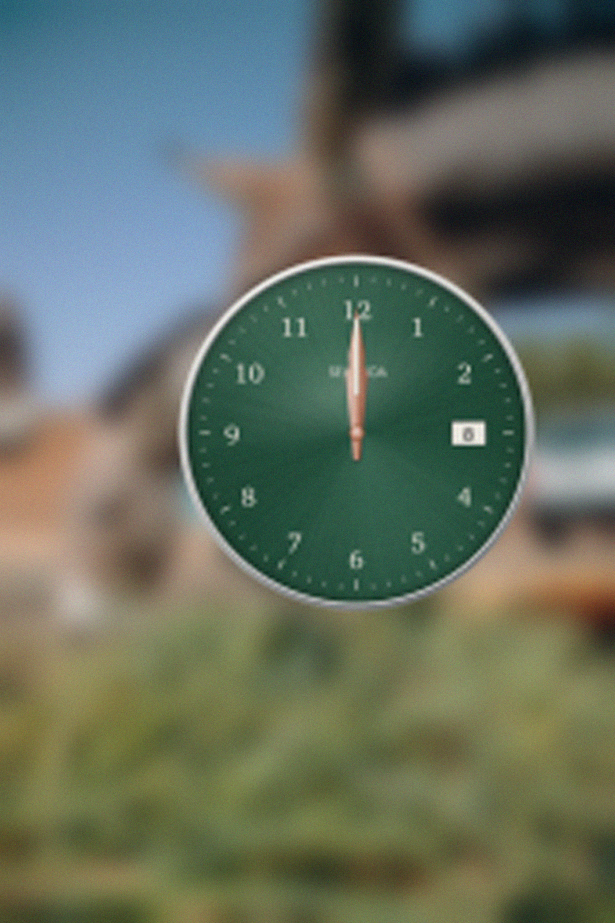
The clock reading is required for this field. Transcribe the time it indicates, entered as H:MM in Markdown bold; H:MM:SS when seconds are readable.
**12:00**
